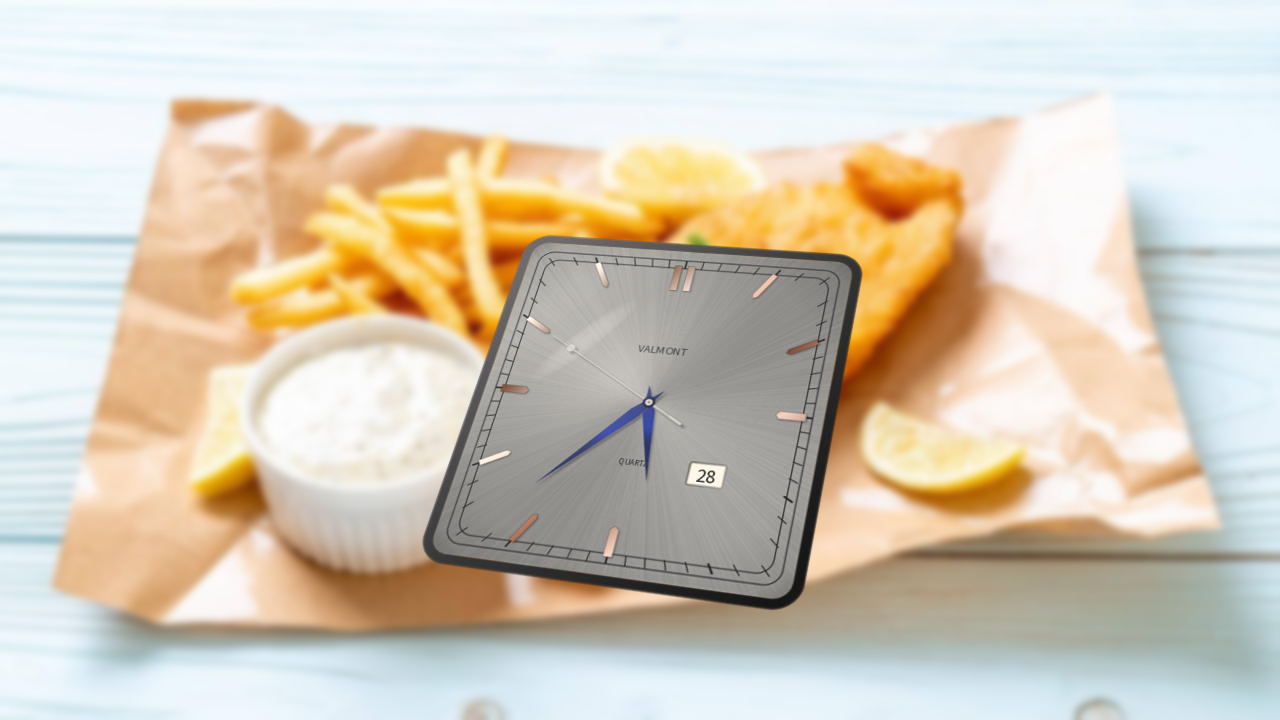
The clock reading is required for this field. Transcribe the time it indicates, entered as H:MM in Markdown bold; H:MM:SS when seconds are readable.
**5:36:50**
